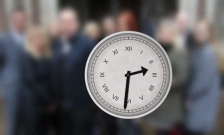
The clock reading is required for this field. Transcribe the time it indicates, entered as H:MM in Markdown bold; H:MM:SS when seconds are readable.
**2:31**
